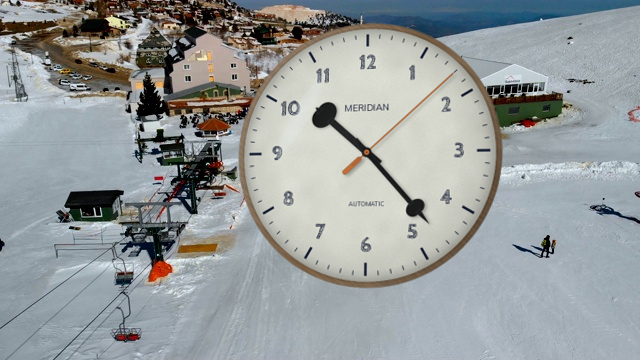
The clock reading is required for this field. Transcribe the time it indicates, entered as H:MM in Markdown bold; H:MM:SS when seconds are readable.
**10:23:08**
